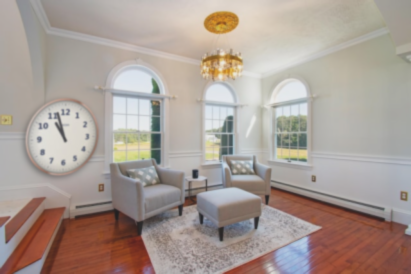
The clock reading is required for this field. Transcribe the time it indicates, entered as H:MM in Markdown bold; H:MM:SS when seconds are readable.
**10:57**
